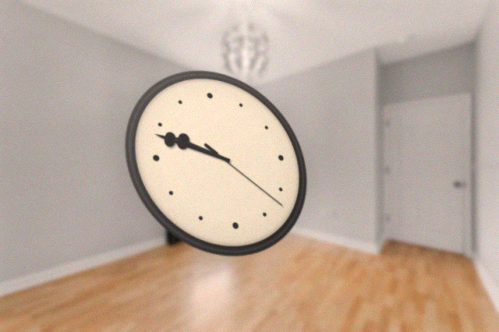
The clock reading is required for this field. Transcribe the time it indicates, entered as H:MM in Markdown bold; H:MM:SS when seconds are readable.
**9:48:22**
